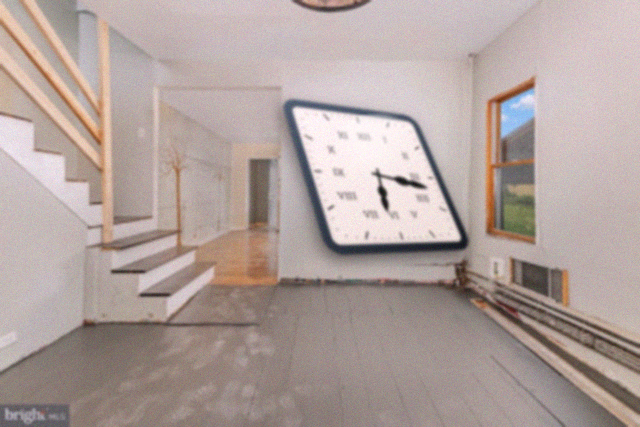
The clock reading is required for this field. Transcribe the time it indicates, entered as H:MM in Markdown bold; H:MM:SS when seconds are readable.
**6:17**
